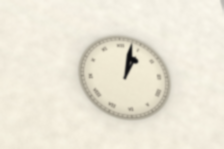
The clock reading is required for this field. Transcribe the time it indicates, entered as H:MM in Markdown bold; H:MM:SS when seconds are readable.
**1:03**
